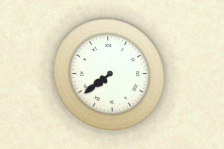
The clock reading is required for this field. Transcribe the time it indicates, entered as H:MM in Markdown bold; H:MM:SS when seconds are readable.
**7:39**
